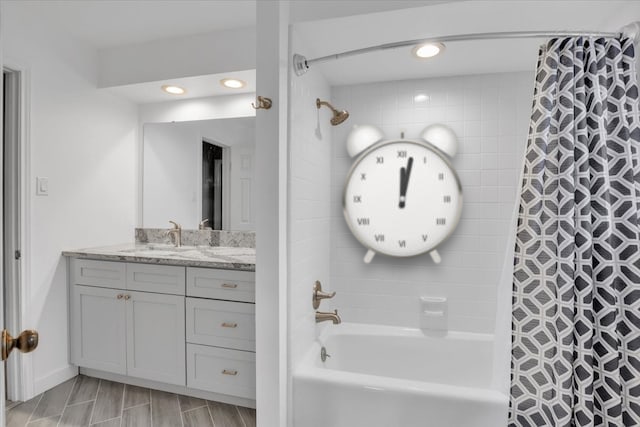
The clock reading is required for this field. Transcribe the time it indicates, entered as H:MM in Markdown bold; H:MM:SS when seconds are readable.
**12:02**
